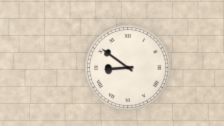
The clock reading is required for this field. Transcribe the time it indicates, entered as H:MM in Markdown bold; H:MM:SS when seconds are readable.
**8:51**
